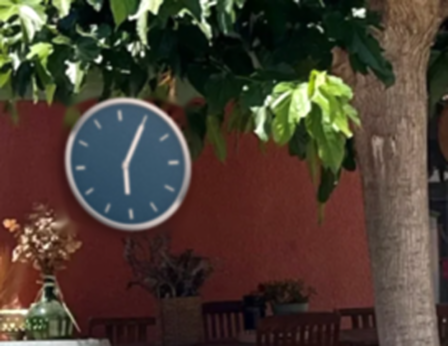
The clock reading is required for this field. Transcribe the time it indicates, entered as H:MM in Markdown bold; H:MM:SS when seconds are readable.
**6:05**
